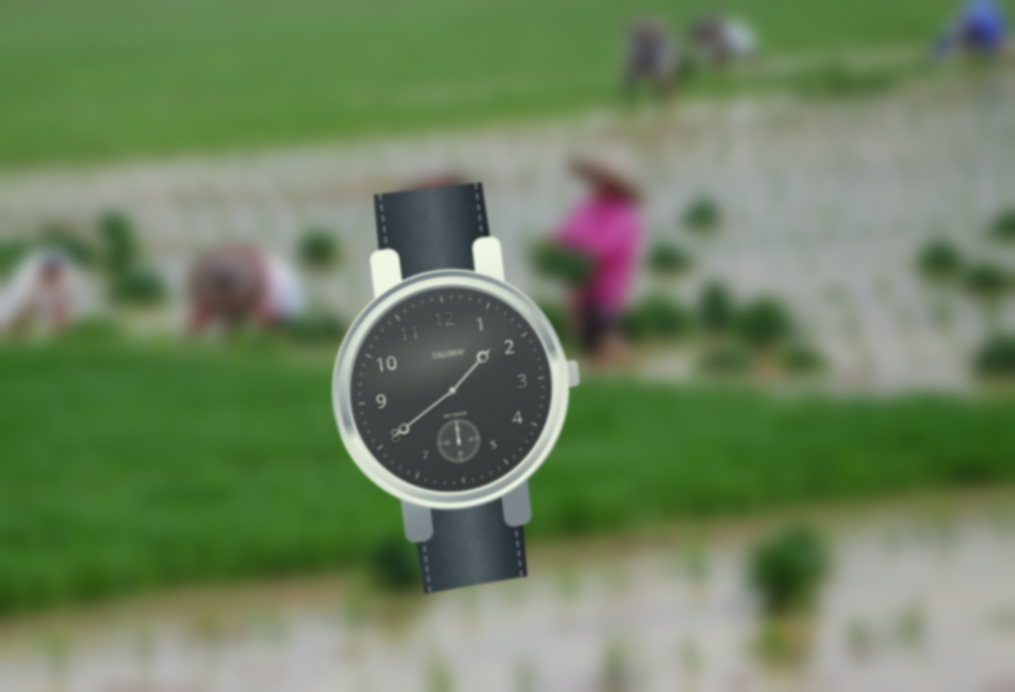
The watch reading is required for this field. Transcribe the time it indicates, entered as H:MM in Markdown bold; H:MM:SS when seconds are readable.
**1:40**
